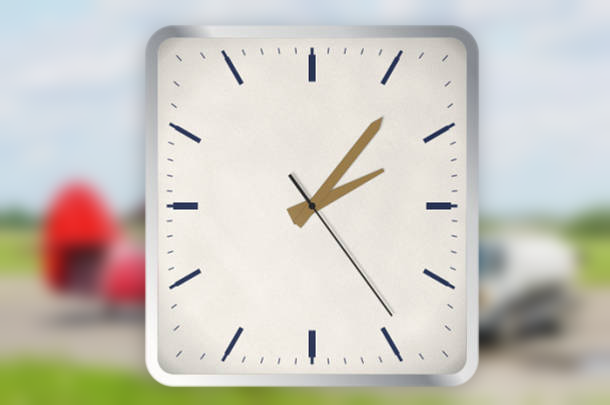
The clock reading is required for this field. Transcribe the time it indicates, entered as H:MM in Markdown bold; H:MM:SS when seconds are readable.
**2:06:24**
